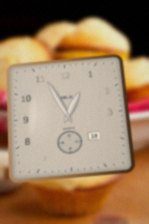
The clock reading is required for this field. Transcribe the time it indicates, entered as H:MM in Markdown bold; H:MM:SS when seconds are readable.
**12:56**
